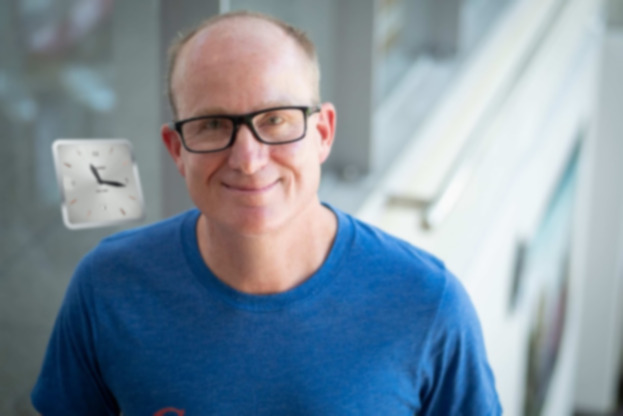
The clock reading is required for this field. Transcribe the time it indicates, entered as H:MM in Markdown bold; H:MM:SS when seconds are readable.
**11:17**
